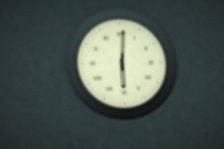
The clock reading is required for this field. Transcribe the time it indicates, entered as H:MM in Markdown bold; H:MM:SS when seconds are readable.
**6:01**
